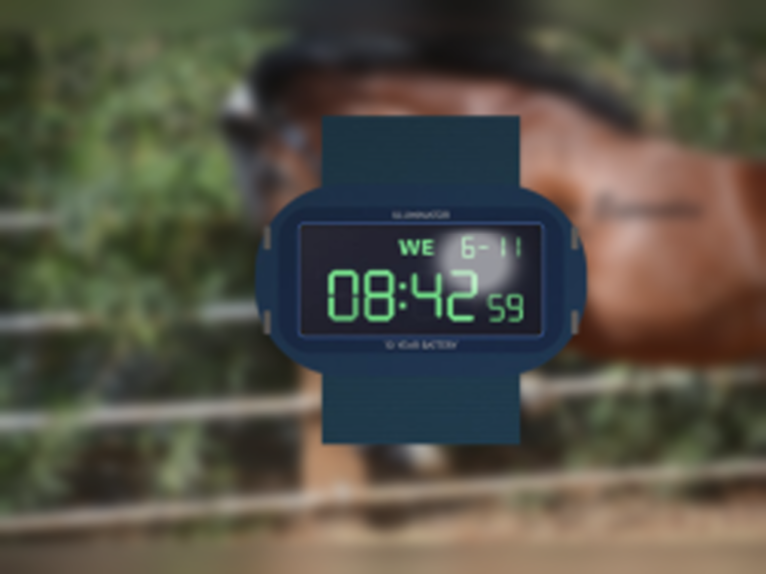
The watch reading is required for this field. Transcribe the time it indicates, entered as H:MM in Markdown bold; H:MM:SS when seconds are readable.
**8:42:59**
